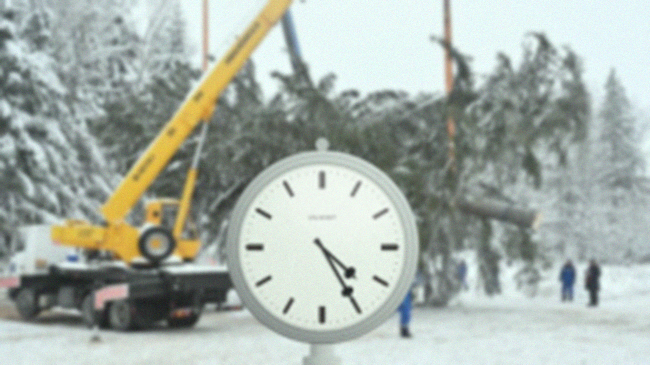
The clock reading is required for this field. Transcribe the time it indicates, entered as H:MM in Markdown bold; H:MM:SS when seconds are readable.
**4:25**
